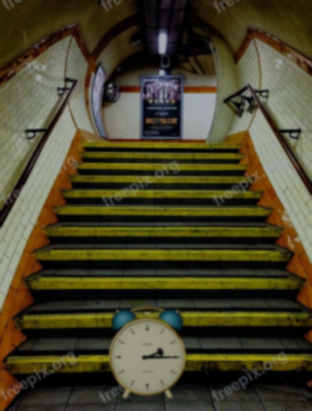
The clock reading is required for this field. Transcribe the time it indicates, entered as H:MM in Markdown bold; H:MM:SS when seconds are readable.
**2:15**
